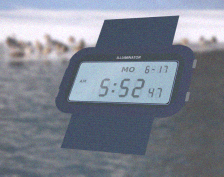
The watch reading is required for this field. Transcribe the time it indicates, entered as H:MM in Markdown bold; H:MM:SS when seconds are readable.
**5:52:47**
